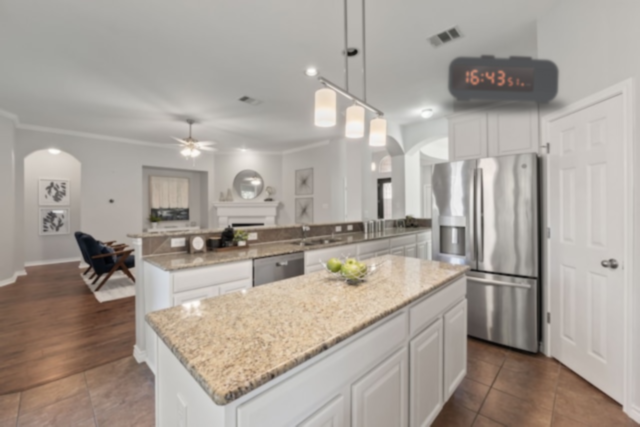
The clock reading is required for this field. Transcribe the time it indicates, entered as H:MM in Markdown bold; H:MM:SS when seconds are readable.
**16:43**
